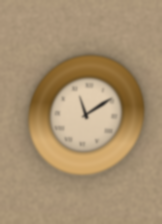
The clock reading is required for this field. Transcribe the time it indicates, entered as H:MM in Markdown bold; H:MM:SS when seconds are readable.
**11:09**
